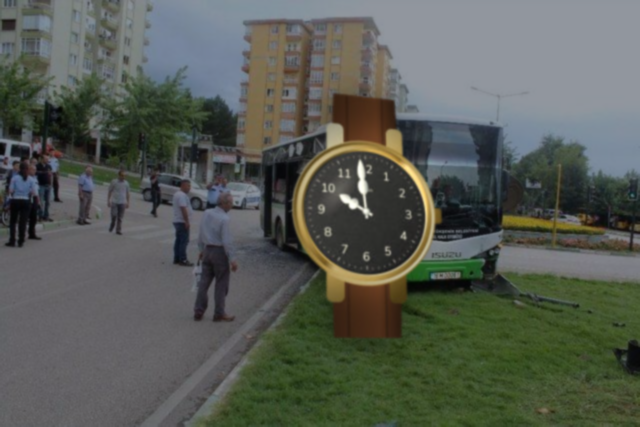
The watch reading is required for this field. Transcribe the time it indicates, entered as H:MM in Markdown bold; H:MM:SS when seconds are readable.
**9:59**
